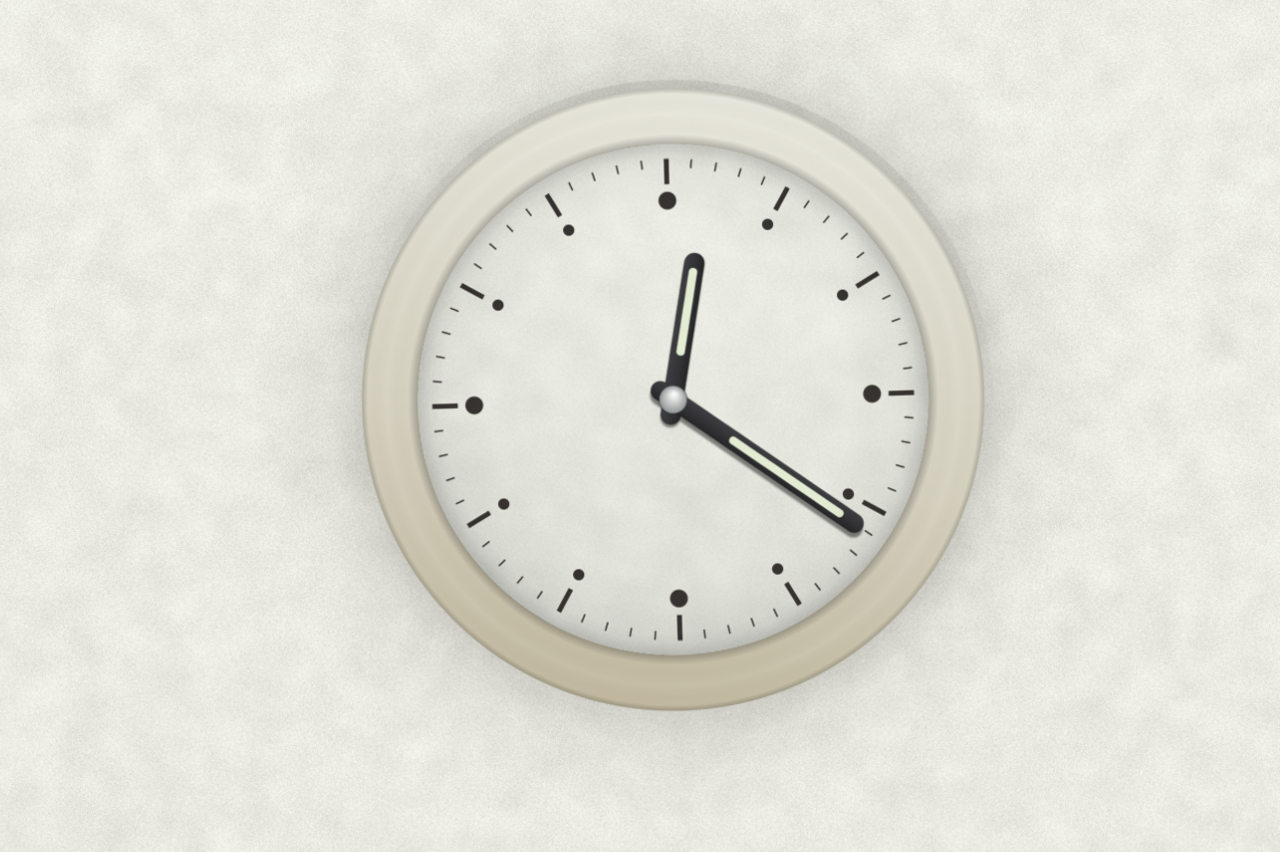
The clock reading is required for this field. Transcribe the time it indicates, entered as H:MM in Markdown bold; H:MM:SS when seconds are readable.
**12:21**
